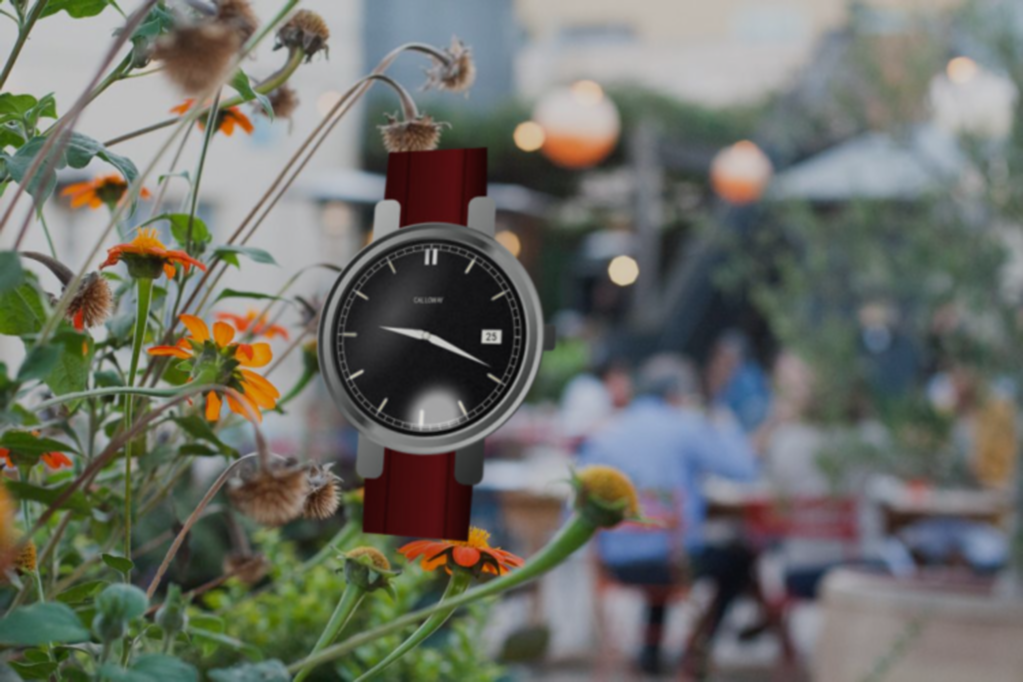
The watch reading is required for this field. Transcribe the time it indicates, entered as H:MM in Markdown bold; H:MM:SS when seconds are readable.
**9:19**
